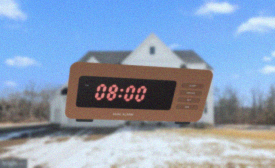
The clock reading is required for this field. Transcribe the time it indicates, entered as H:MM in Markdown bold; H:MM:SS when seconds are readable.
**8:00**
